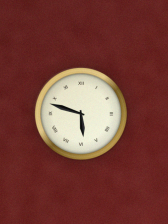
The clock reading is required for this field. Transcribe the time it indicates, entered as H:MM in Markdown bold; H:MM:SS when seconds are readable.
**5:48**
